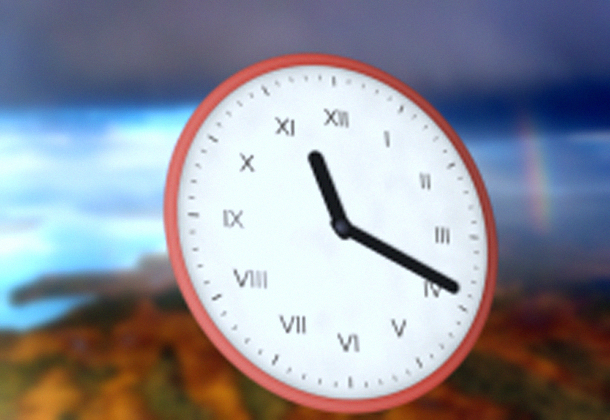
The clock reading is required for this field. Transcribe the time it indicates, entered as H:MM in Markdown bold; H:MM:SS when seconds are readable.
**11:19**
